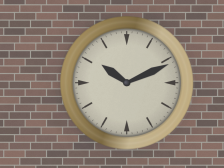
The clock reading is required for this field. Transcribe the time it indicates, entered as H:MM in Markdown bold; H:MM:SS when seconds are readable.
**10:11**
